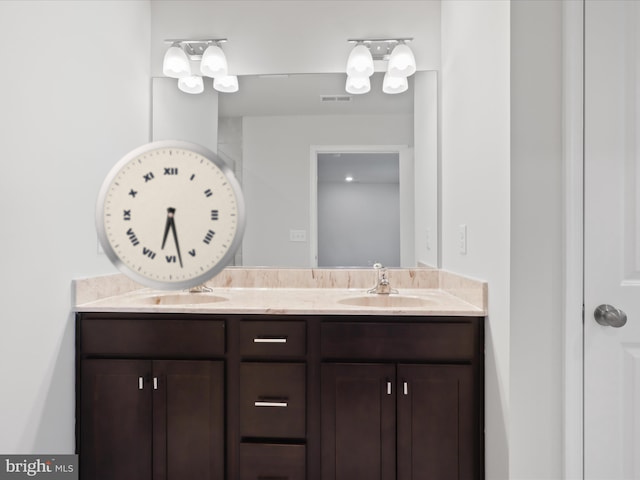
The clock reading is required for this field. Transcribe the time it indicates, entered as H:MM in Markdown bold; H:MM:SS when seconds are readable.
**6:28**
